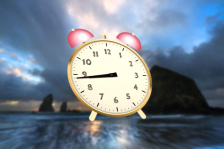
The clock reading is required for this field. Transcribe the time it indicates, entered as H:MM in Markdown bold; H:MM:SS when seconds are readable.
**8:44**
